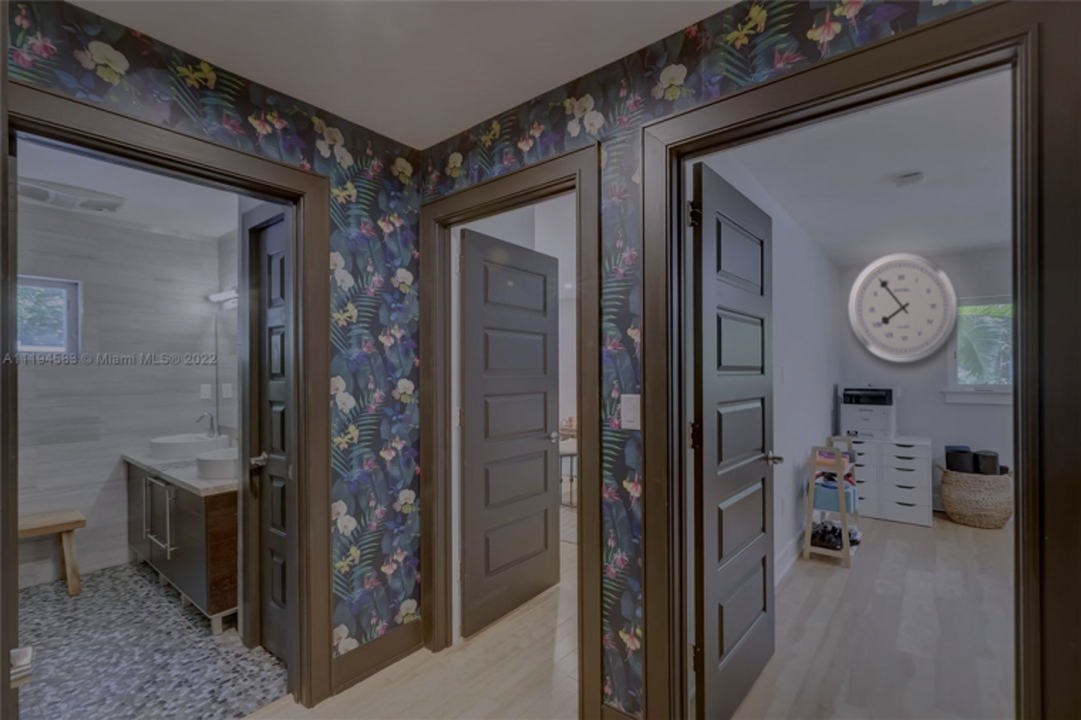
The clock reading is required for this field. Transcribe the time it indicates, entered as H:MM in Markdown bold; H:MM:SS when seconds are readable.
**7:54**
